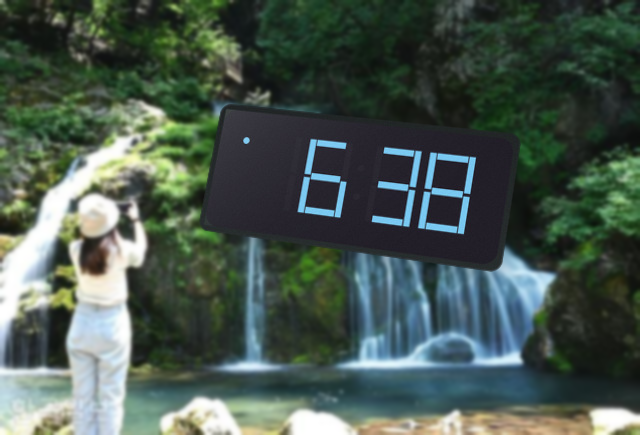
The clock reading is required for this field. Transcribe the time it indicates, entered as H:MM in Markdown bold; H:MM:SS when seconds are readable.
**6:38**
